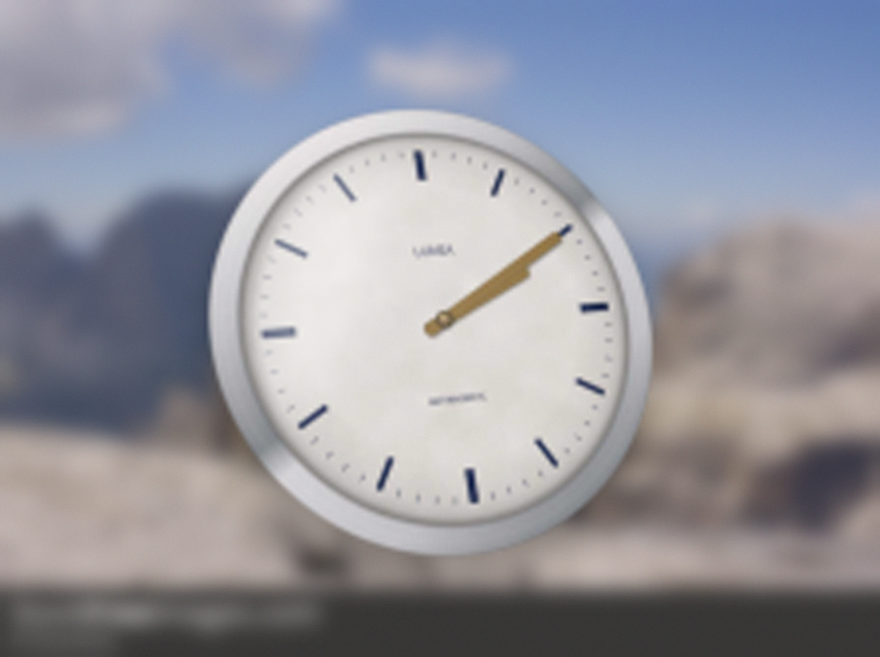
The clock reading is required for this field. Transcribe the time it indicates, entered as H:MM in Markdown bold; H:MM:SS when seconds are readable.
**2:10**
